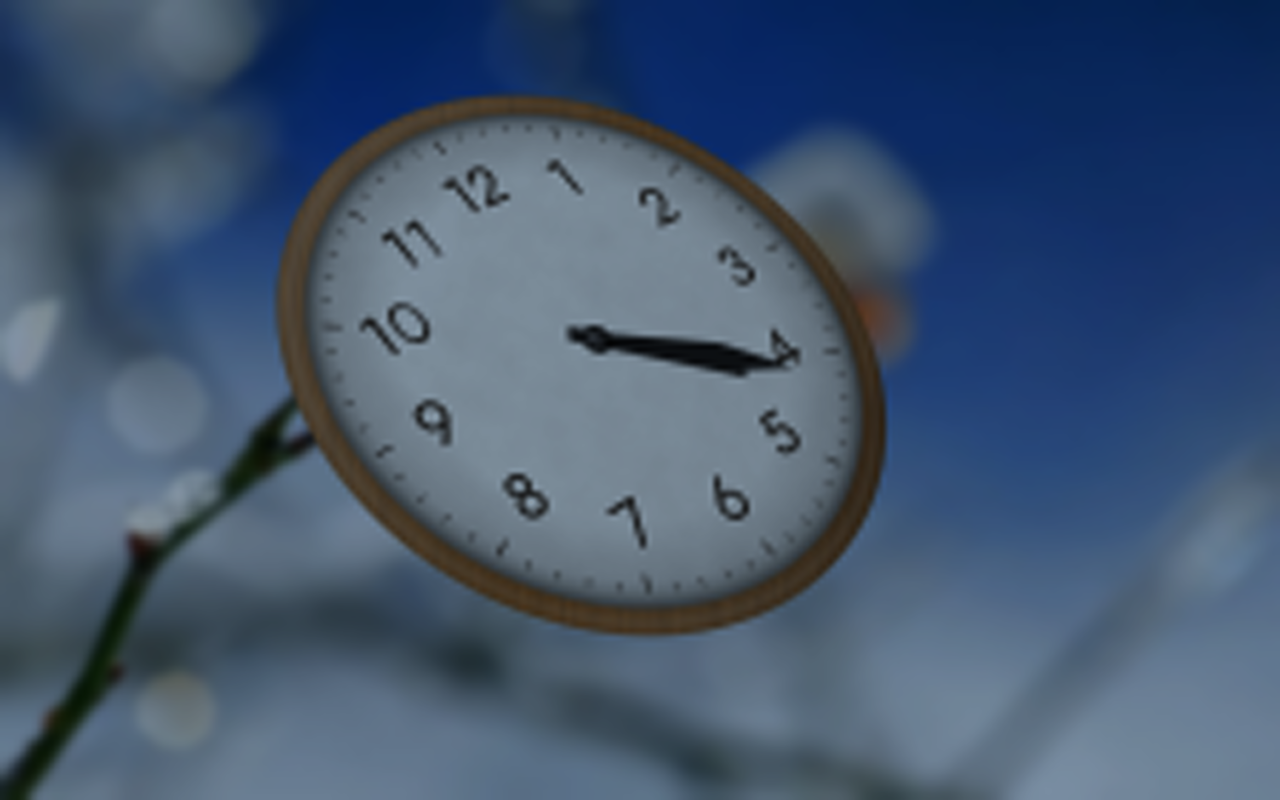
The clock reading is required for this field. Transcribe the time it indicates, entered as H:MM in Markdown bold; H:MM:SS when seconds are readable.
**4:21**
